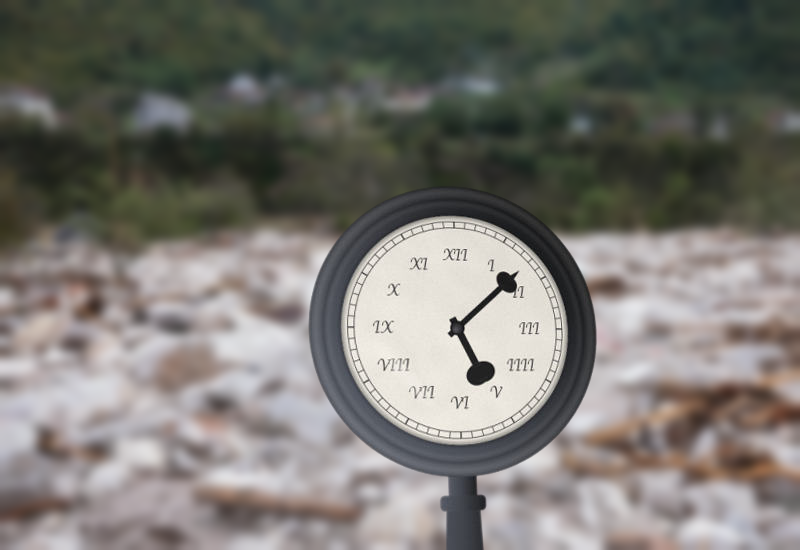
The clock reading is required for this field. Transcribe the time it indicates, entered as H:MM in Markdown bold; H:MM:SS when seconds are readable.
**5:08**
